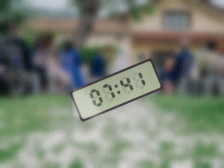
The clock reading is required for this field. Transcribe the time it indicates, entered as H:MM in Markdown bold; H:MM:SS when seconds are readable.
**7:41**
